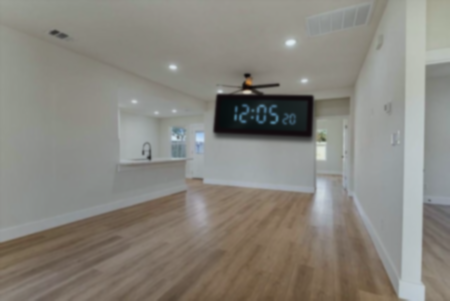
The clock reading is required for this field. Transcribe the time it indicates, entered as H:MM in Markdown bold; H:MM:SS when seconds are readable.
**12:05**
